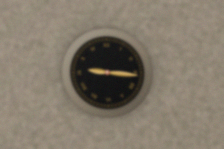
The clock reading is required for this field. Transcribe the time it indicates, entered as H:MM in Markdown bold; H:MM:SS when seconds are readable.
**9:16**
